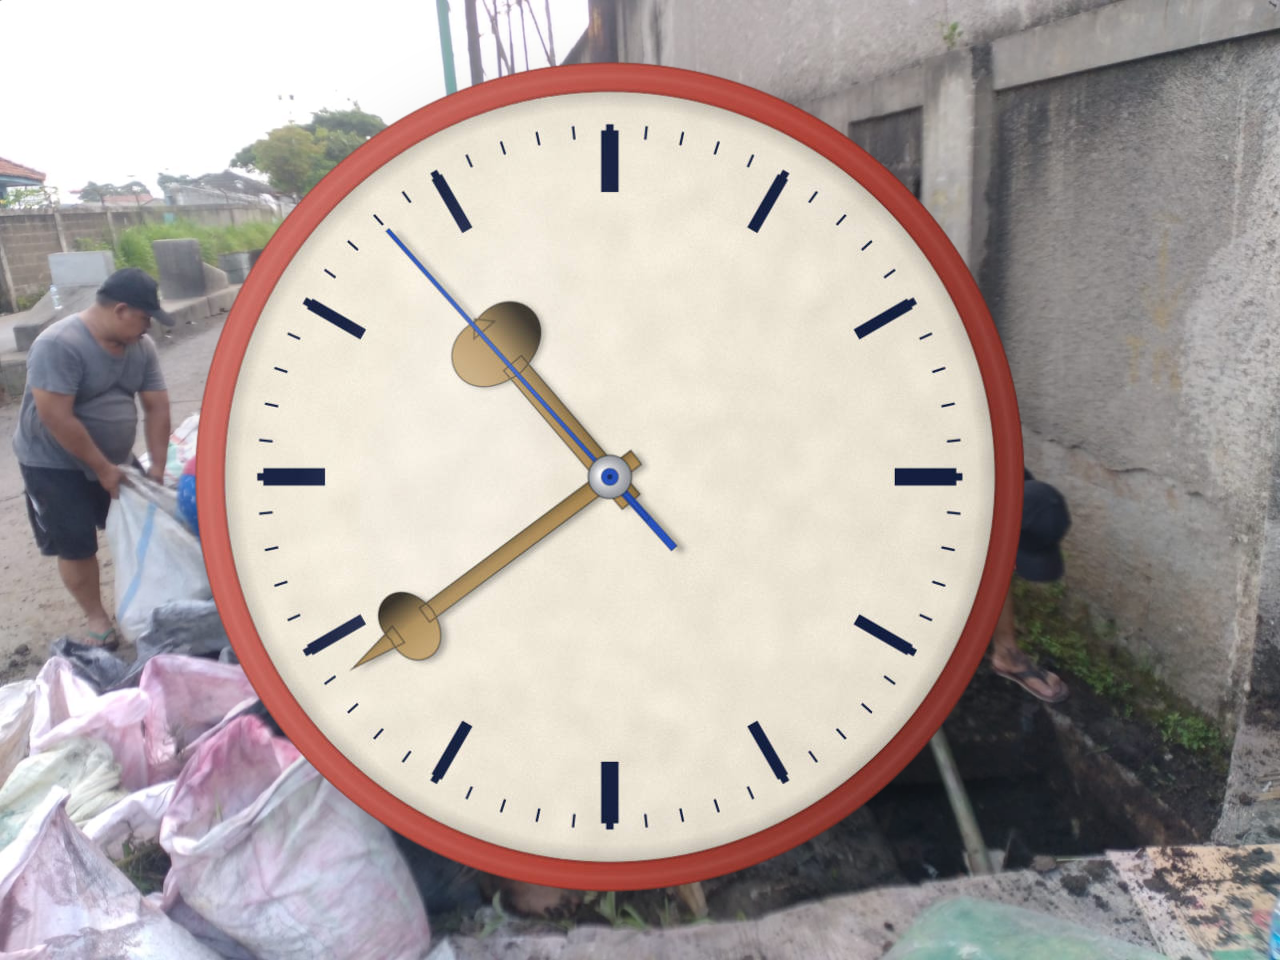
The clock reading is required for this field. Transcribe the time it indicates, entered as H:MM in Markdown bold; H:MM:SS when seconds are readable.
**10:38:53**
